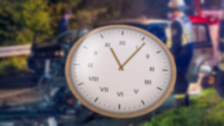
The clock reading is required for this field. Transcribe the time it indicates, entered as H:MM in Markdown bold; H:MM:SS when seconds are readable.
**11:06**
